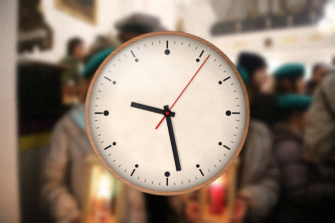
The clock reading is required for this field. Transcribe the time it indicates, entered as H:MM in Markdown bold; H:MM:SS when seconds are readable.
**9:28:06**
